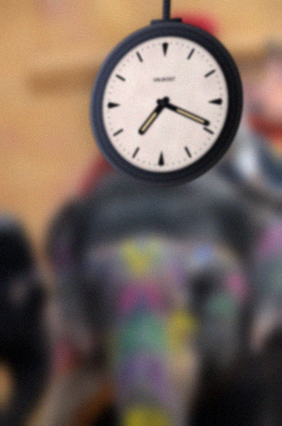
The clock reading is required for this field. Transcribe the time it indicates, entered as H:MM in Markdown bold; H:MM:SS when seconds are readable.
**7:19**
